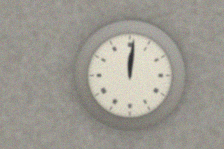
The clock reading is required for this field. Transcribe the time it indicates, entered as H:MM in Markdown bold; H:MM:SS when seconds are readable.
**12:01**
